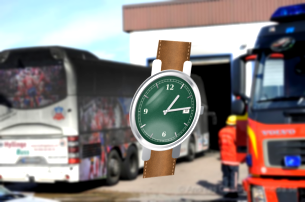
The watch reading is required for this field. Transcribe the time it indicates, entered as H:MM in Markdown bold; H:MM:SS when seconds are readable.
**1:14**
